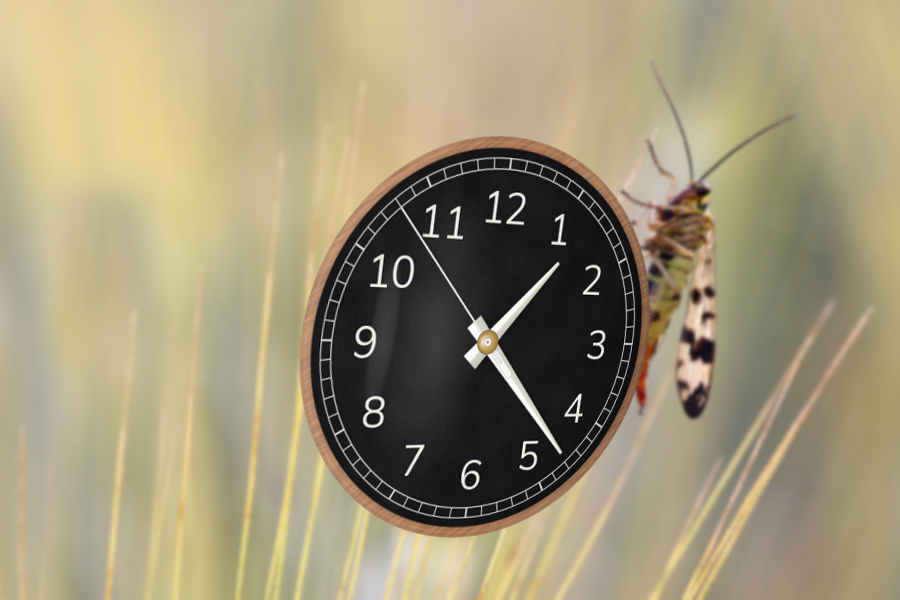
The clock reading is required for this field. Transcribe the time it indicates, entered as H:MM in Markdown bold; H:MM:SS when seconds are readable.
**1:22:53**
